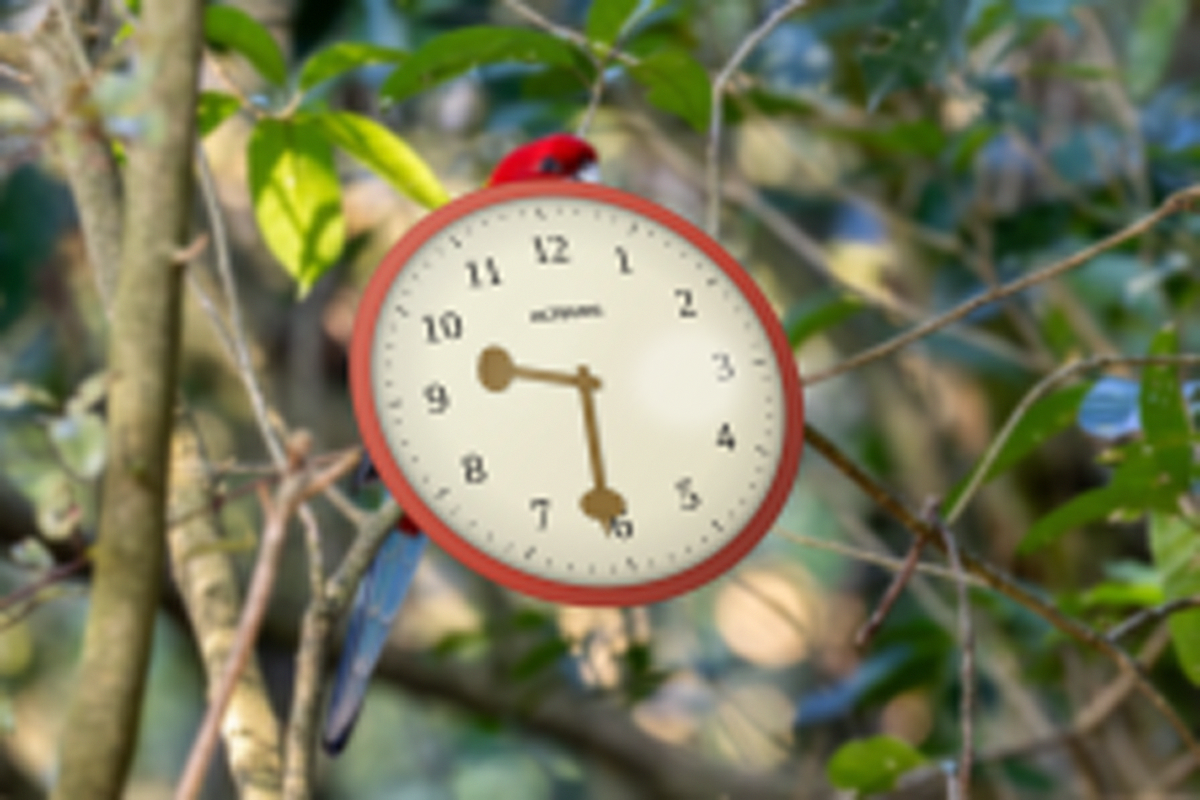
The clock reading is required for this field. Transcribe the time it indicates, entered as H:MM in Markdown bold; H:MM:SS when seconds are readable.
**9:31**
